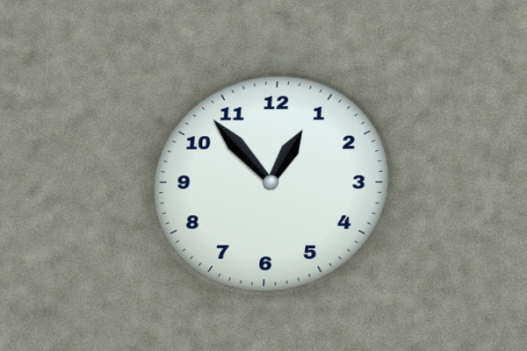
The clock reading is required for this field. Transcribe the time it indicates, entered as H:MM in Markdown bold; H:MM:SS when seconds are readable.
**12:53**
